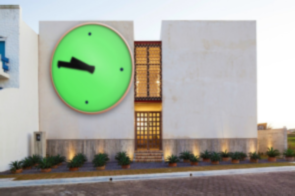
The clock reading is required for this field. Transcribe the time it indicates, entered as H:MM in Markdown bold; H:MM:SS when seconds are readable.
**9:46**
